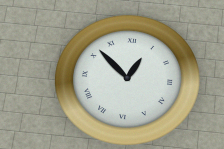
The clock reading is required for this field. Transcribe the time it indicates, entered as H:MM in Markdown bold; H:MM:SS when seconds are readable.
**12:52**
